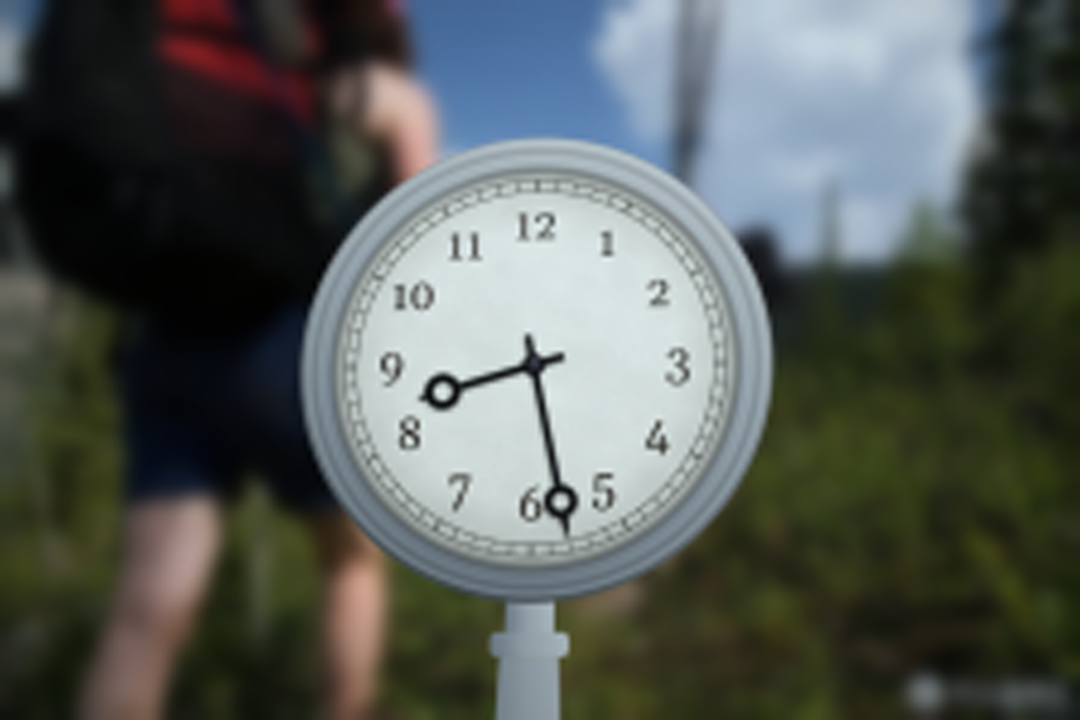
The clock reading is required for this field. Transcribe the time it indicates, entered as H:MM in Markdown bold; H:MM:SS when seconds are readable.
**8:28**
